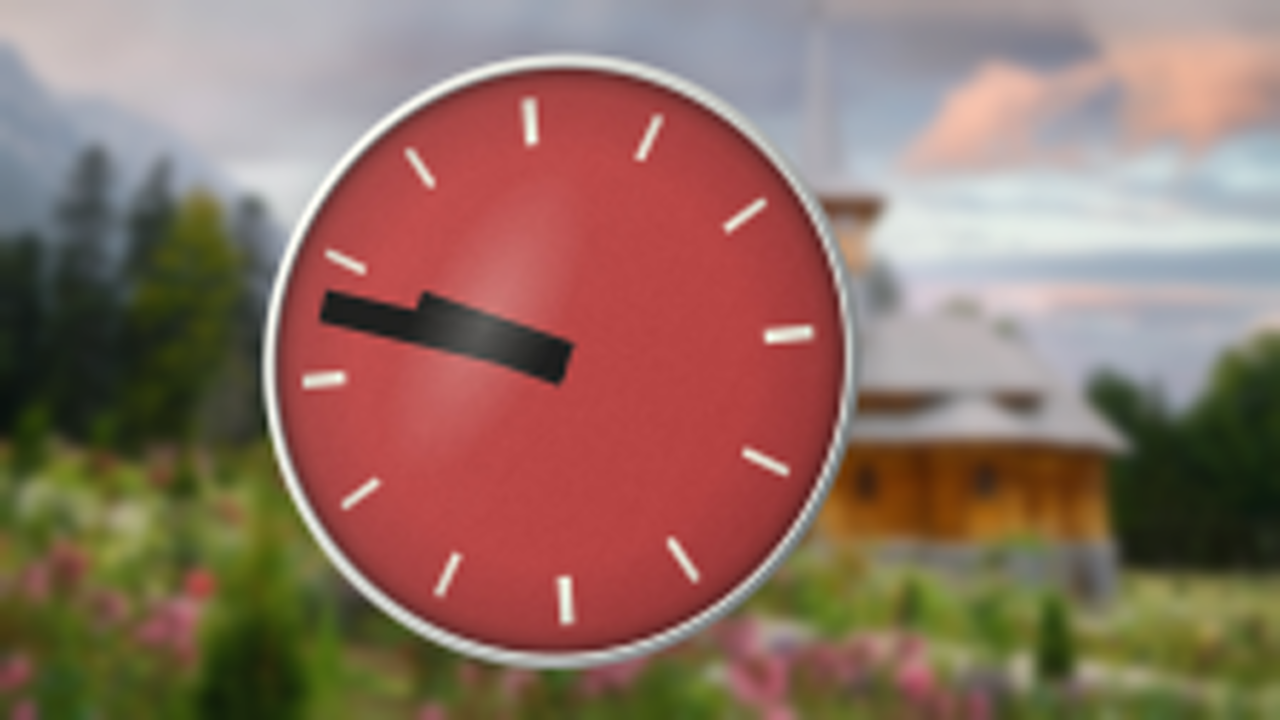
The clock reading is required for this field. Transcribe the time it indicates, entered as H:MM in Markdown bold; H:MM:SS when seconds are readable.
**9:48**
